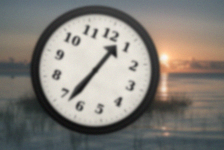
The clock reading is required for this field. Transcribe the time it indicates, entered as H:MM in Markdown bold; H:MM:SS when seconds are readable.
**12:33**
